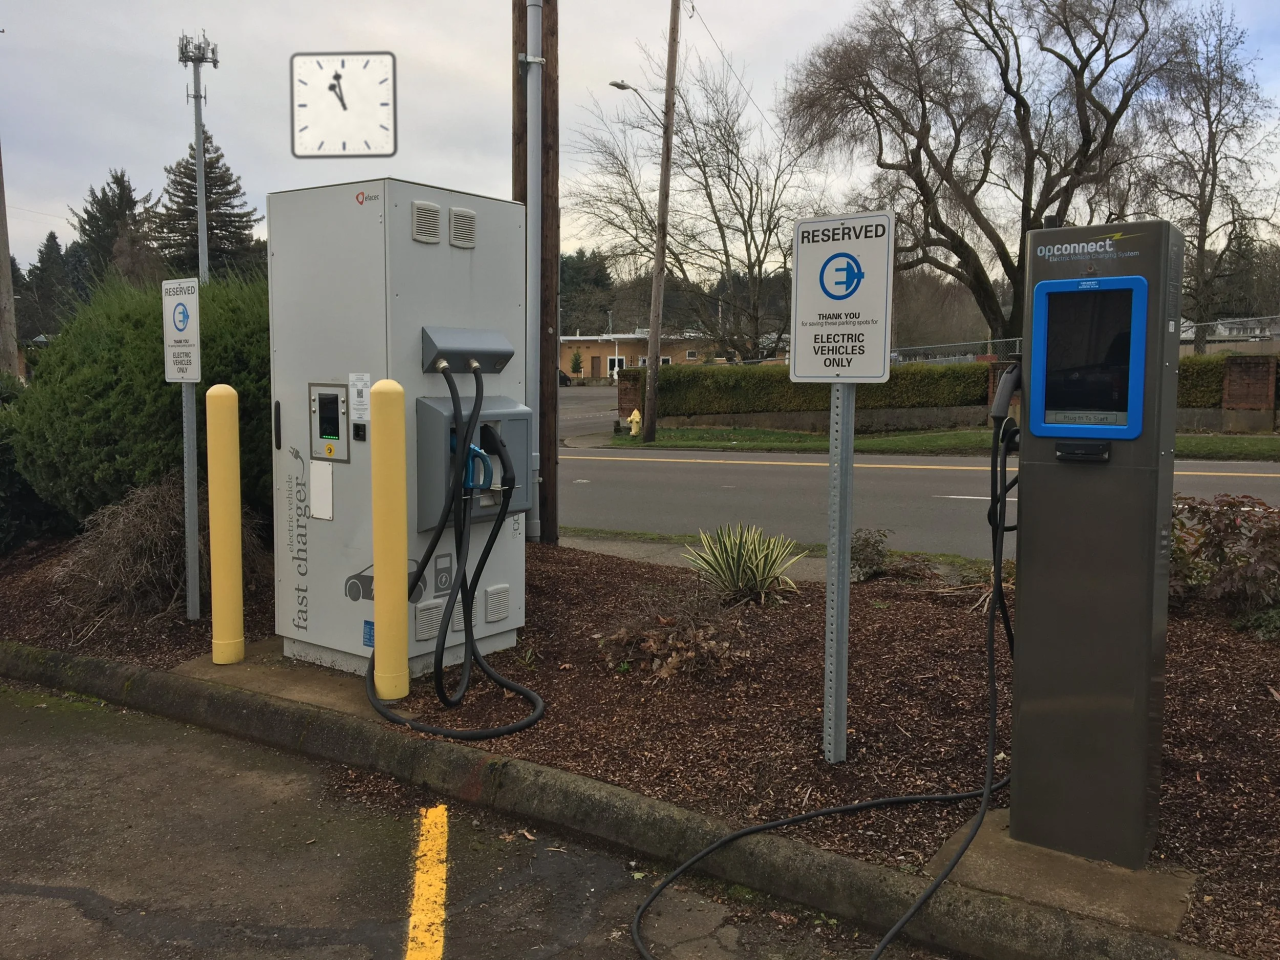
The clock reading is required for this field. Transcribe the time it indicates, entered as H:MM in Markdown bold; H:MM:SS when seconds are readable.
**10:58**
